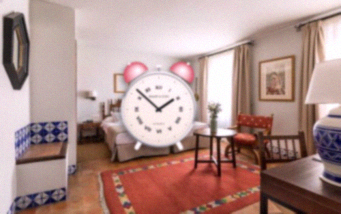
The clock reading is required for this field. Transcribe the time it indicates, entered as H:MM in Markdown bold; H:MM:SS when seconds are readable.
**1:52**
